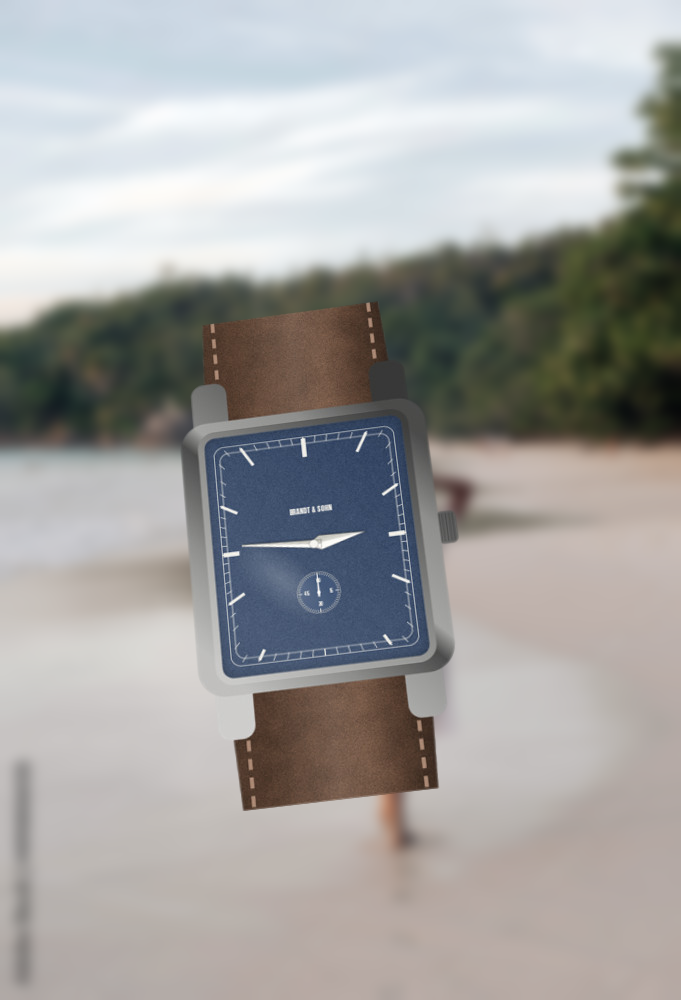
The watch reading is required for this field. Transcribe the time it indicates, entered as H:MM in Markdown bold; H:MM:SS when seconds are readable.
**2:46**
